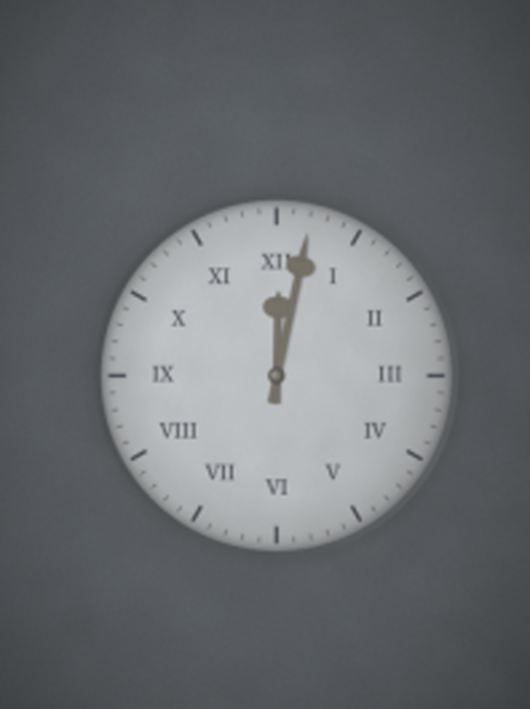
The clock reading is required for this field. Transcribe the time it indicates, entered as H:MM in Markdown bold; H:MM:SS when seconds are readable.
**12:02**
